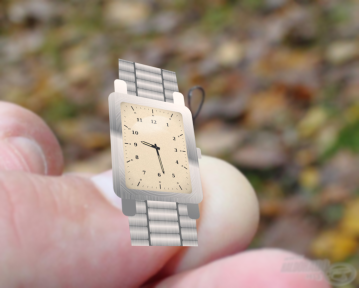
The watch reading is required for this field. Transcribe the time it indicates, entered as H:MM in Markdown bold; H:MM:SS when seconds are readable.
**9:28**
